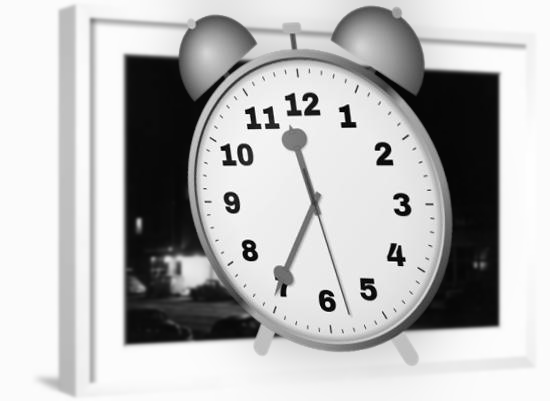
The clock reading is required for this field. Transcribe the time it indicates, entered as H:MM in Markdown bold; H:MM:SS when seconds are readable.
**11:35:28**
